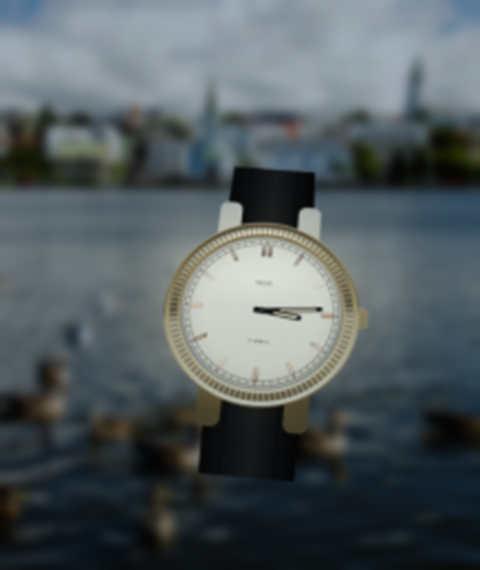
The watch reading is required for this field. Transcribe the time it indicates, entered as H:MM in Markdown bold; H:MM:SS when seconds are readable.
**3:14**
